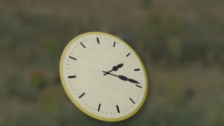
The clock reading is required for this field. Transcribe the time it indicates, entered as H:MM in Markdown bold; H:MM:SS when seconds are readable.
**2:19**
